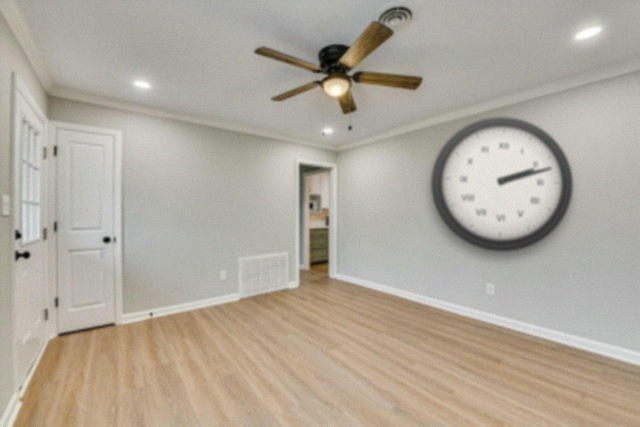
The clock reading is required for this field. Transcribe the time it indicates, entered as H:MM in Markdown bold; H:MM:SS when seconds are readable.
**2:12**
